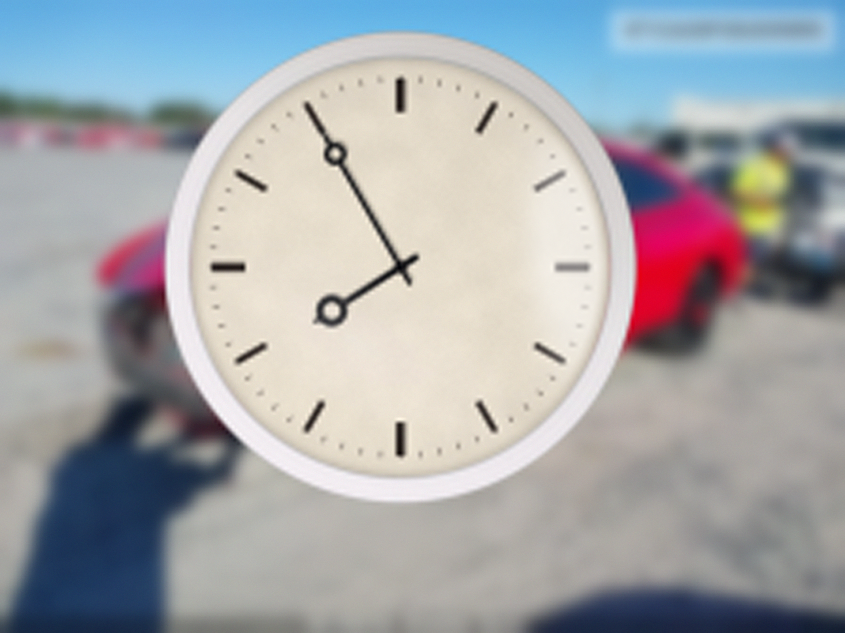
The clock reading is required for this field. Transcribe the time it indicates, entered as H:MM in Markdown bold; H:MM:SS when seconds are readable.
**7:55**
